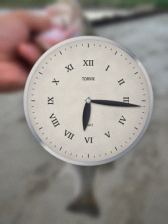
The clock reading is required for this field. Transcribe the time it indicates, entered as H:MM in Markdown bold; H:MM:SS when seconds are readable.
**6:16**
